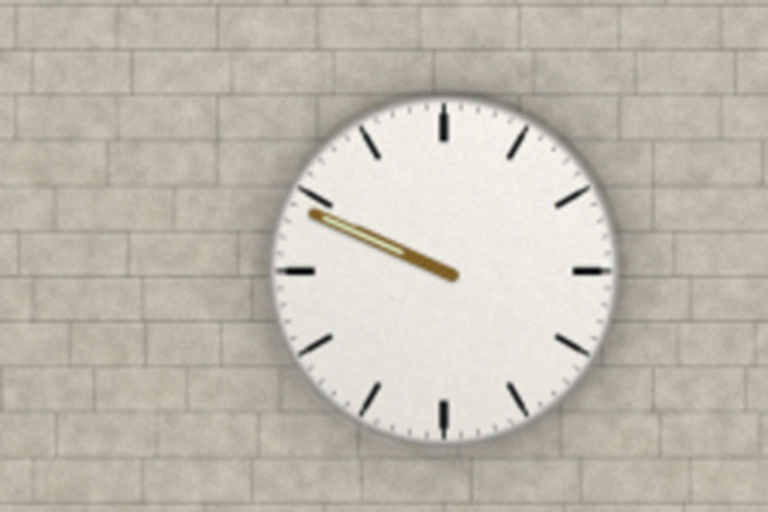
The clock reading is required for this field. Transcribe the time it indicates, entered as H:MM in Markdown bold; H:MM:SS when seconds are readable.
**9:49**
